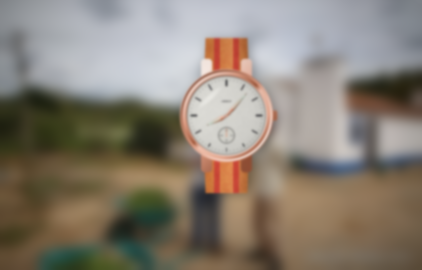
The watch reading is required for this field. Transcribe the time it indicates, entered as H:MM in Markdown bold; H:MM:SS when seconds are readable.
**8:07**
